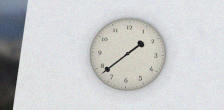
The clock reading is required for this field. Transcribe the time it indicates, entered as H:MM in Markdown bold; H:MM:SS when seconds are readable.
**1:38**
